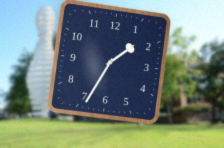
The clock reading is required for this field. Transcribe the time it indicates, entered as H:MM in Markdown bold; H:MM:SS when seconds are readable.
**1:34**
